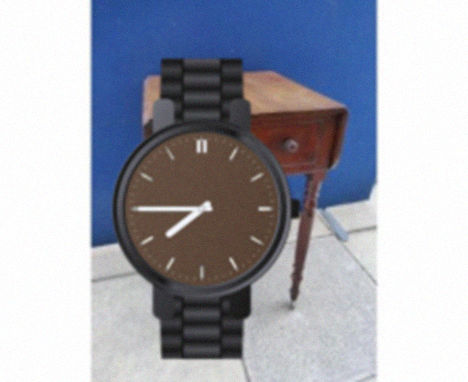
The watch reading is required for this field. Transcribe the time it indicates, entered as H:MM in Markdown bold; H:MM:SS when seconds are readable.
**7:45**
